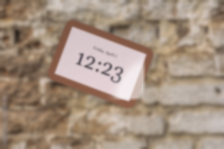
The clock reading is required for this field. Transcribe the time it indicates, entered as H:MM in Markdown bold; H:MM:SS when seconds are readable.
**12:23**
